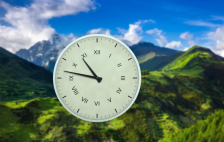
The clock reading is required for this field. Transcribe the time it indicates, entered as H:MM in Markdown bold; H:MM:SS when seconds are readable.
**10:47**
